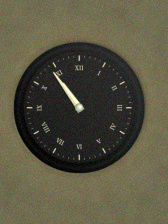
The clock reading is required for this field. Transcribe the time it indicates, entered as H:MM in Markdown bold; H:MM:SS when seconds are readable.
**10:54**
